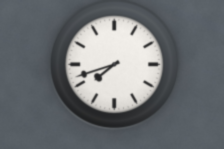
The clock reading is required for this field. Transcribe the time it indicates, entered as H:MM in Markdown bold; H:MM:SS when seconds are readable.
**7:42**
